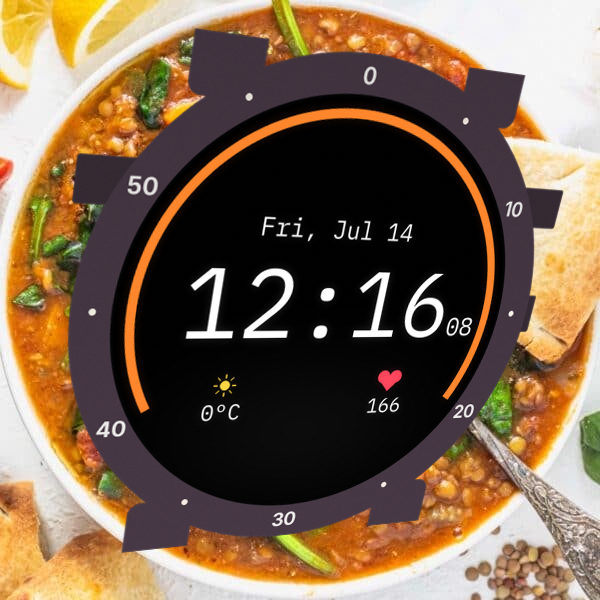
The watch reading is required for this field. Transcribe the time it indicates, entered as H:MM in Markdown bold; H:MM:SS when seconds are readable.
**12:16:08**
